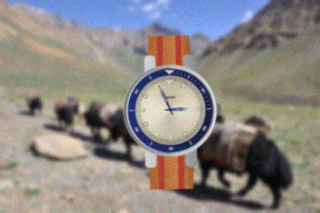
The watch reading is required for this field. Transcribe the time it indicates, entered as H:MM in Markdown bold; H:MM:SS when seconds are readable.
**2:56**
